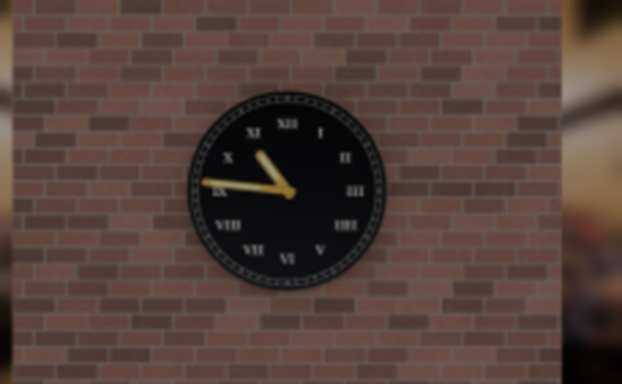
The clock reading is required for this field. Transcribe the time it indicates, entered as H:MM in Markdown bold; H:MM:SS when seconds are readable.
**10:46**
